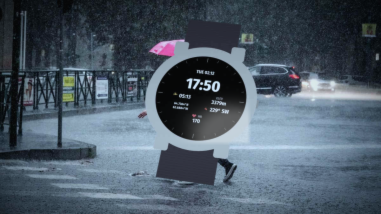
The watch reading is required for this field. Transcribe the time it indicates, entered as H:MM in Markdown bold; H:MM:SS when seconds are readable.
**17:50**
